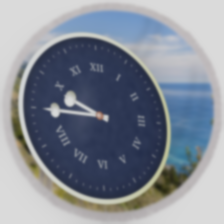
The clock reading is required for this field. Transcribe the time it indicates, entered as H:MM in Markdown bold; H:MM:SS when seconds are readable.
**9:45**
